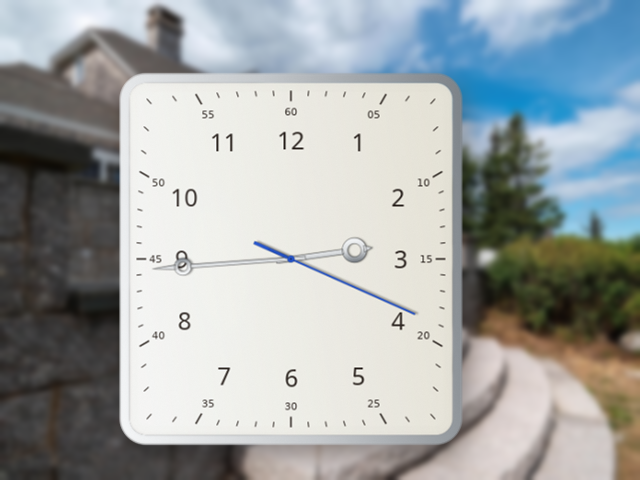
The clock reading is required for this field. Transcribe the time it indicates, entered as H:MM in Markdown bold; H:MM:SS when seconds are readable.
**2:44:19**
